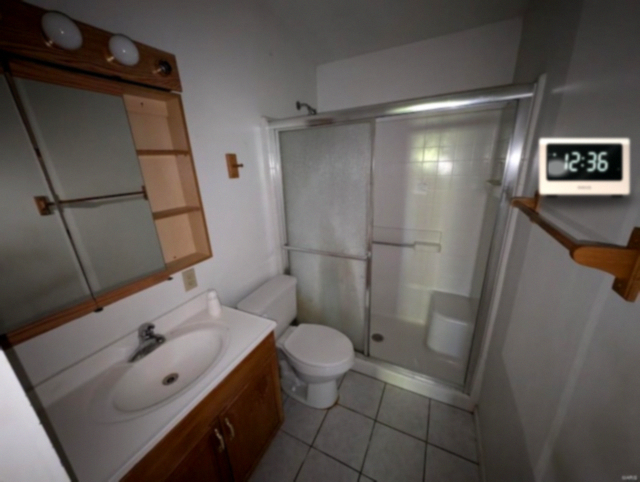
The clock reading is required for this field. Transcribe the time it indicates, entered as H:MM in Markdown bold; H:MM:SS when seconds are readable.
**12:36**
